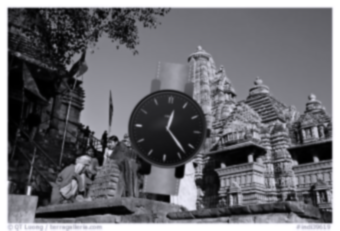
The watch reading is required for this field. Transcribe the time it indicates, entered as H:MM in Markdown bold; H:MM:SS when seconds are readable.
**12:23**
